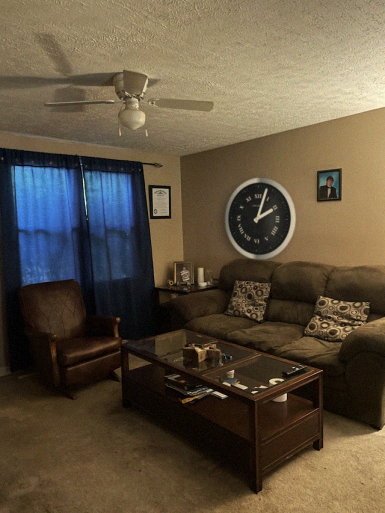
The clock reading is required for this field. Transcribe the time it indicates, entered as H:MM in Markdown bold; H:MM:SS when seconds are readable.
**2:03**
